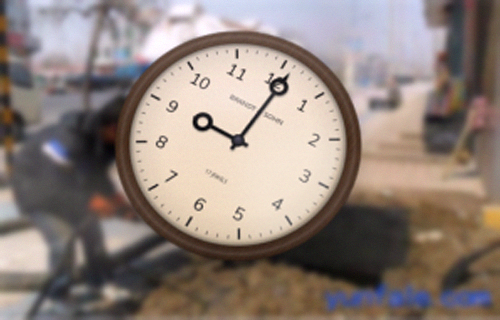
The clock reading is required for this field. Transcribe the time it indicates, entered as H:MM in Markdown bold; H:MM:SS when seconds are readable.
**9:01**
